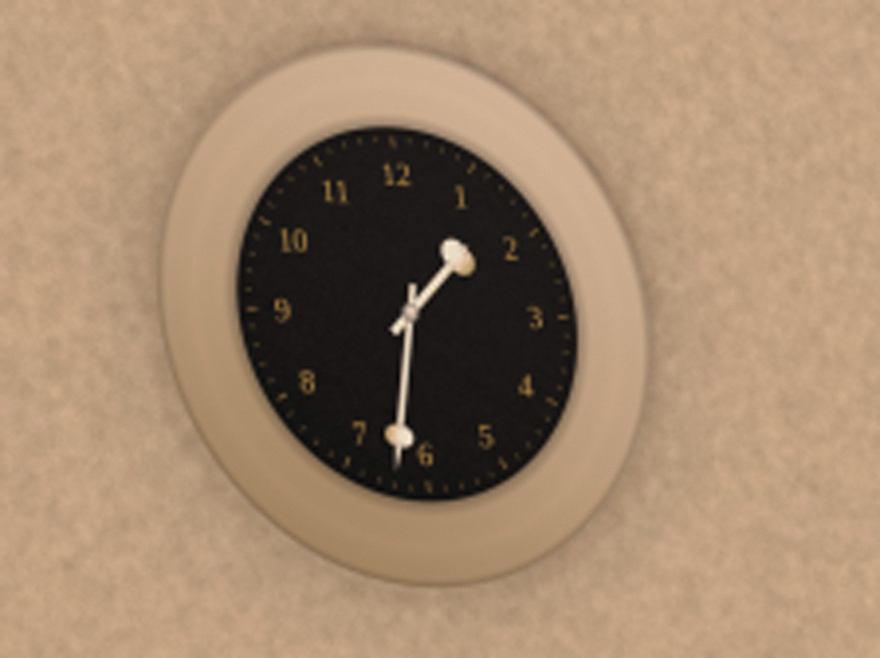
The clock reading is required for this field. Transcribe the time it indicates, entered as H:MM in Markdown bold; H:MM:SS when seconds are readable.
**1:32**
